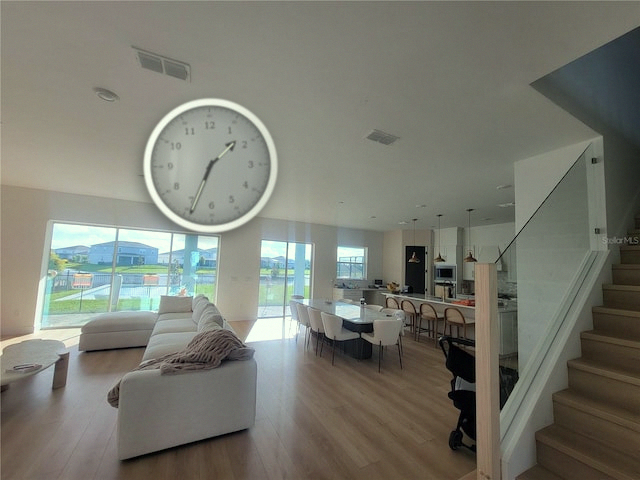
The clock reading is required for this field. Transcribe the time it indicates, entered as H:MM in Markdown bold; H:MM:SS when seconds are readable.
**1:34**
